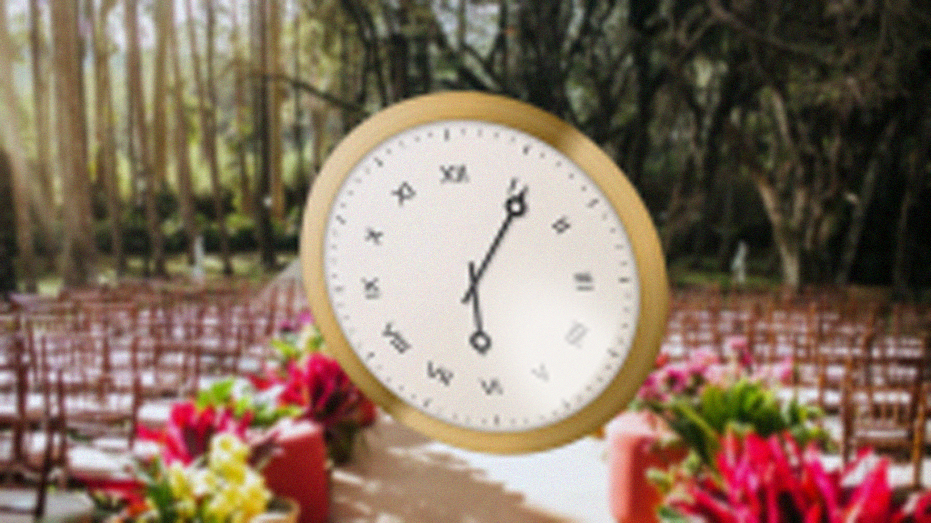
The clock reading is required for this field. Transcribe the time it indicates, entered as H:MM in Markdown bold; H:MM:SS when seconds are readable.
**6:06**
